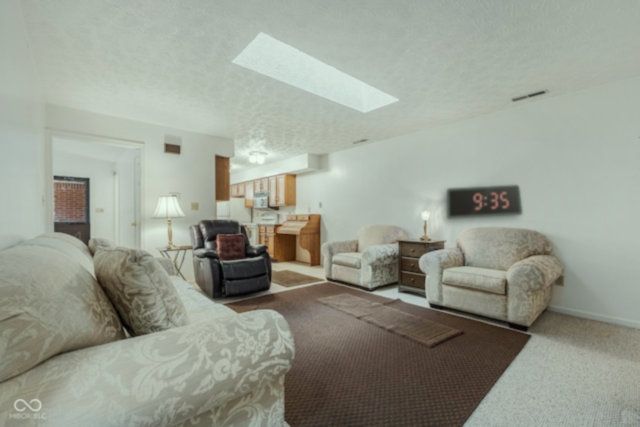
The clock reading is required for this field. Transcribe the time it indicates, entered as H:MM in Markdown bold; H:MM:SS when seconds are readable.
**9:35**
